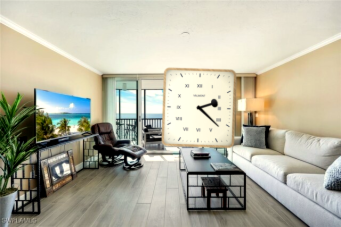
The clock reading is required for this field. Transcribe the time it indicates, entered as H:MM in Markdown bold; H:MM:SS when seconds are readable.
**2:22**
